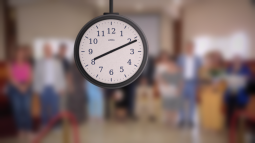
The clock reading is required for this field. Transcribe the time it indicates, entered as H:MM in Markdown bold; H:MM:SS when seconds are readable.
**8:11**
